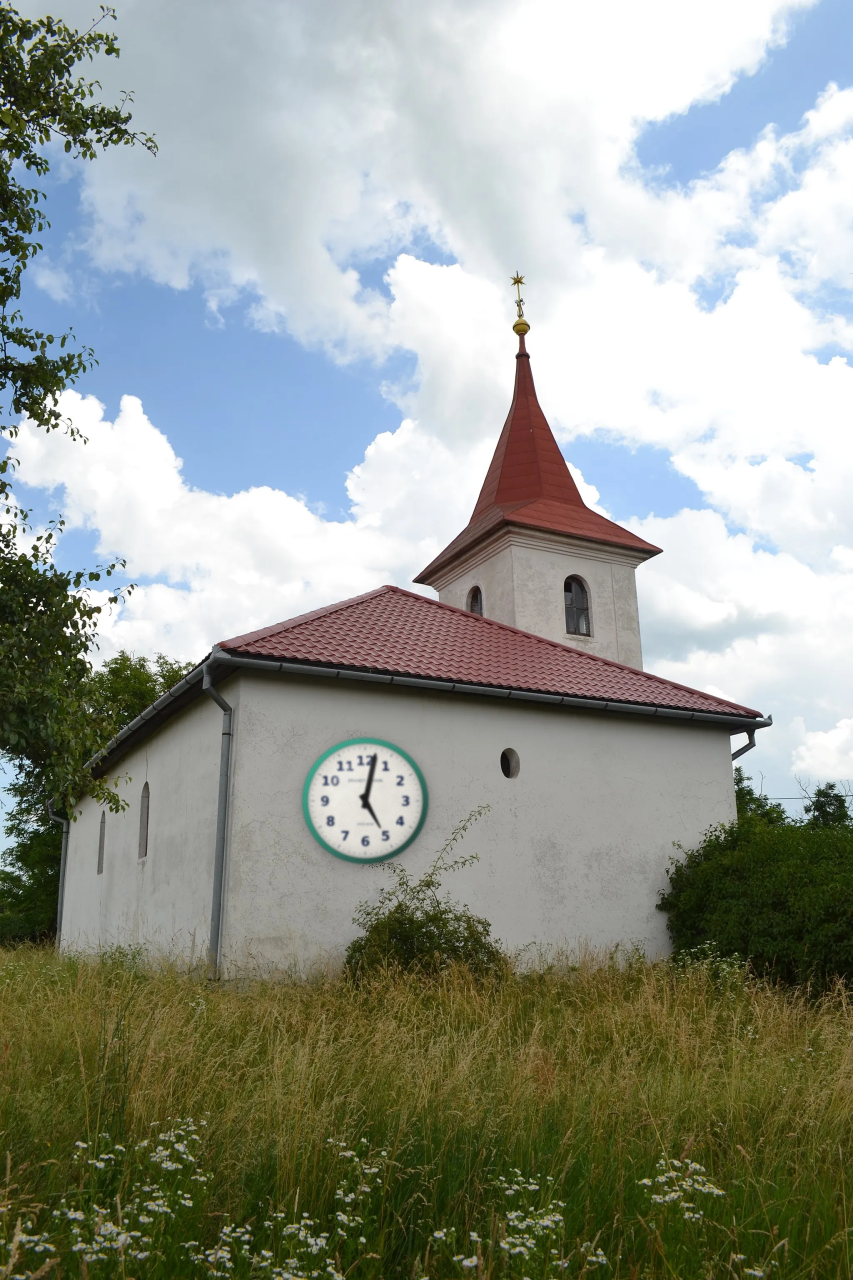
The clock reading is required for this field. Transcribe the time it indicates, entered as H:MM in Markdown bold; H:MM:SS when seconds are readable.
**5:02**
